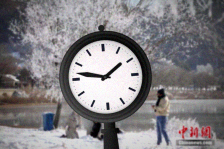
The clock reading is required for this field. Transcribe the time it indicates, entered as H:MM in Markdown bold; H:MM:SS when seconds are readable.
**1:47**
